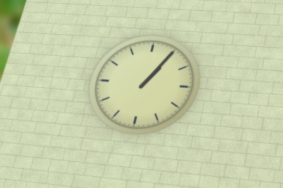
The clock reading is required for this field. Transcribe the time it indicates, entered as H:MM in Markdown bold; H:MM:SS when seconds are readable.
**1:05**
